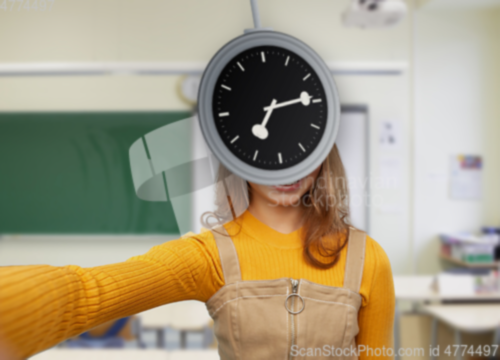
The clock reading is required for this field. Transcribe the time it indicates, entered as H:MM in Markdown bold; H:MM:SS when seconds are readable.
**7:14**
